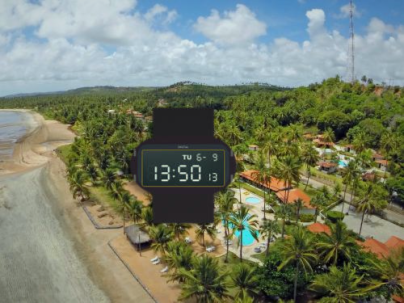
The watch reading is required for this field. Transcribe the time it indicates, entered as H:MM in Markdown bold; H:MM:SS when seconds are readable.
**13:50**
